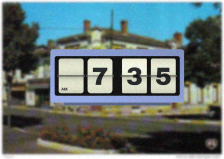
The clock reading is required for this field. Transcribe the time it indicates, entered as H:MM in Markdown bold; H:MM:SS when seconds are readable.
**7:35**
